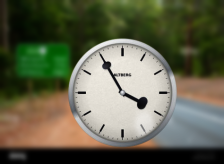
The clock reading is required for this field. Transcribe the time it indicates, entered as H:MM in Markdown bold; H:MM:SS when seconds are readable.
**3:55**
